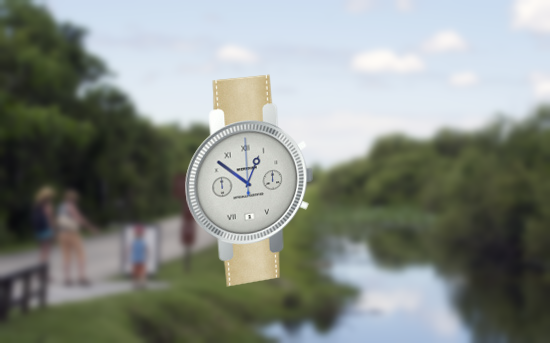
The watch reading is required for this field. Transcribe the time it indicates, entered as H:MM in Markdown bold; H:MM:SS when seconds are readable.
**12:52**
